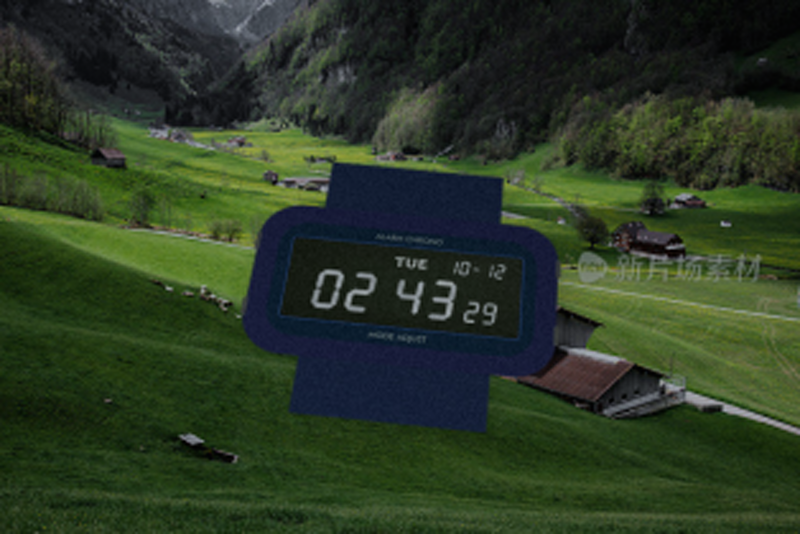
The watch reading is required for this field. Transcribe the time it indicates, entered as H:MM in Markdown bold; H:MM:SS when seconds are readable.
**2:43:29**
